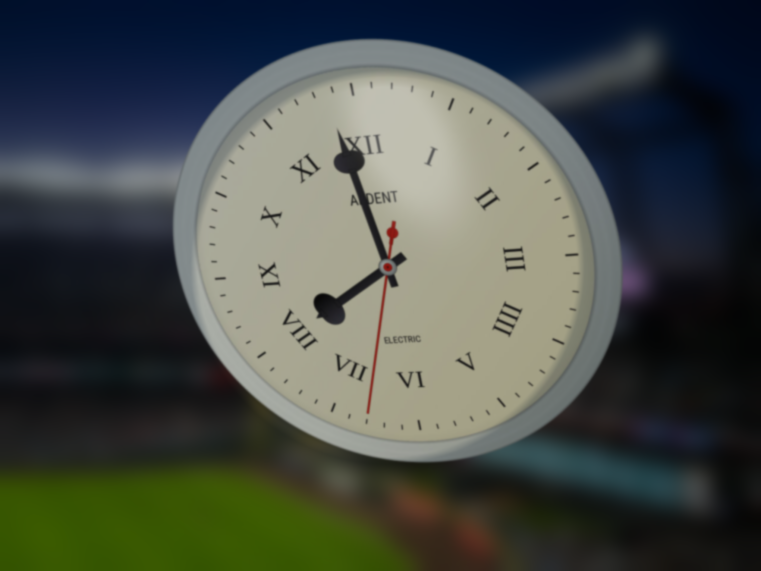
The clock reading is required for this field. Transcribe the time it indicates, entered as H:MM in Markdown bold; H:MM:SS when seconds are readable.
**7:58:33**
